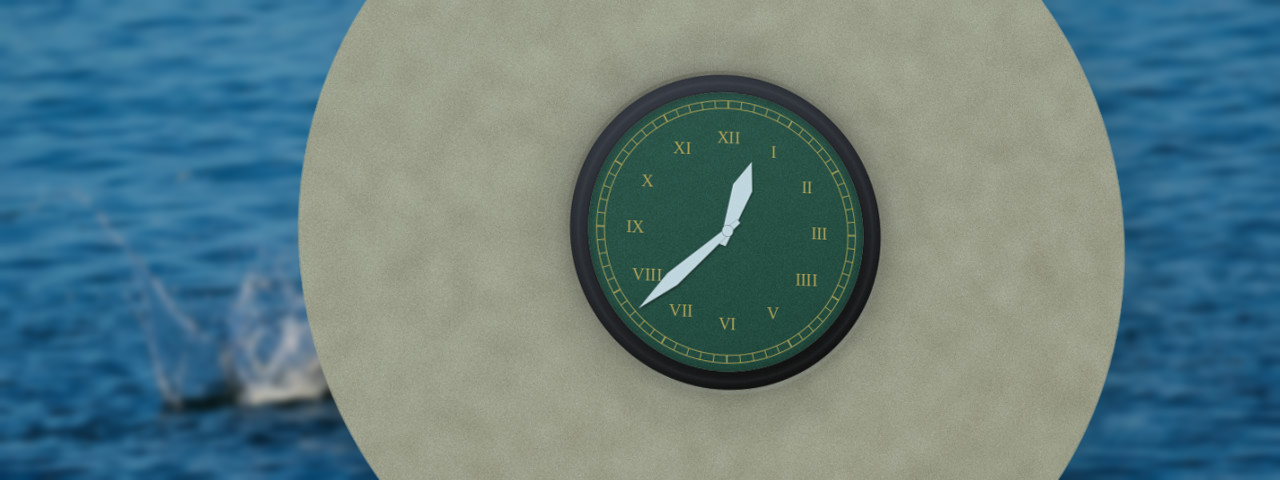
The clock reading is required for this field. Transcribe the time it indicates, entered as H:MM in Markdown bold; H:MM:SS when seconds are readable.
**12:38**
